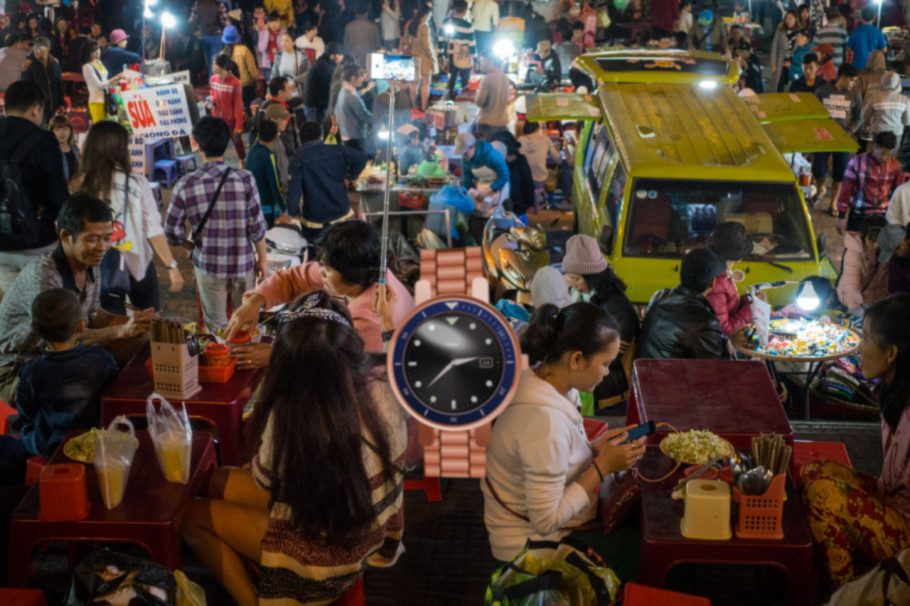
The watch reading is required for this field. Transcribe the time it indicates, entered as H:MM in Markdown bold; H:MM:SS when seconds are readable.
**2:38**
